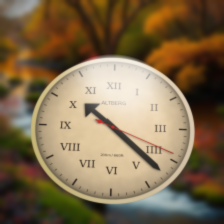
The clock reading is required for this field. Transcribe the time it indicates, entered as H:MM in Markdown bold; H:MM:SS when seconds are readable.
**10:22:19**
